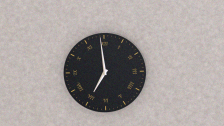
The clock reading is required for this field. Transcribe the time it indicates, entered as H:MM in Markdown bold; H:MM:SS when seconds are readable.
**6:59**
